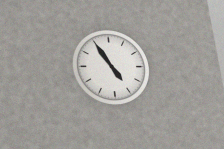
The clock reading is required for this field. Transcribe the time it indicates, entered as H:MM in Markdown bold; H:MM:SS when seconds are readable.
**4:55**
